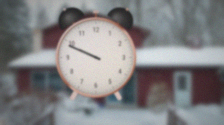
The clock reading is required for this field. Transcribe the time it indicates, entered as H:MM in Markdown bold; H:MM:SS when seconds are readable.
**9:49**
